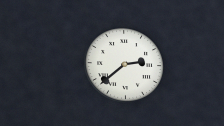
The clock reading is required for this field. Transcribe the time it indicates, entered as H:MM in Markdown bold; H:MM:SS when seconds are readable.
**2:38**
